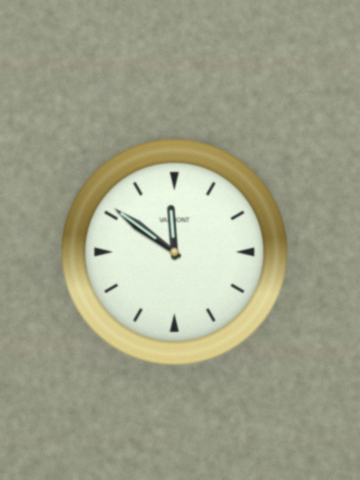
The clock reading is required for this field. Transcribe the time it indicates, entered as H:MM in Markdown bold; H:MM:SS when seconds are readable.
**11:51**
